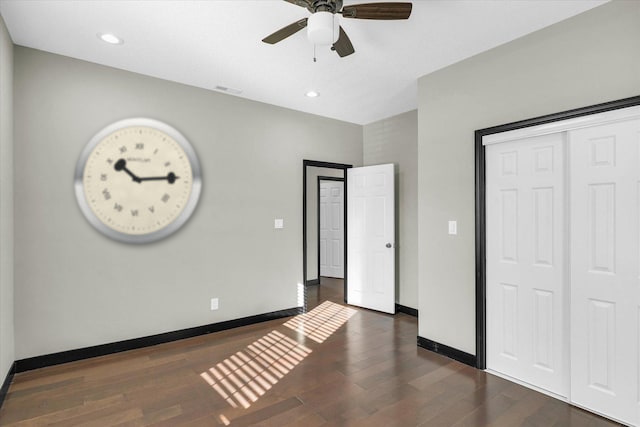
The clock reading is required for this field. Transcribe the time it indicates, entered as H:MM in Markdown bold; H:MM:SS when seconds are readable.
**10:14**
